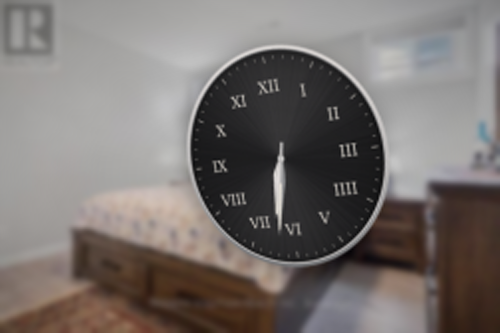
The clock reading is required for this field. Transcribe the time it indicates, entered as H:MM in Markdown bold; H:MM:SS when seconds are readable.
**6:32**
